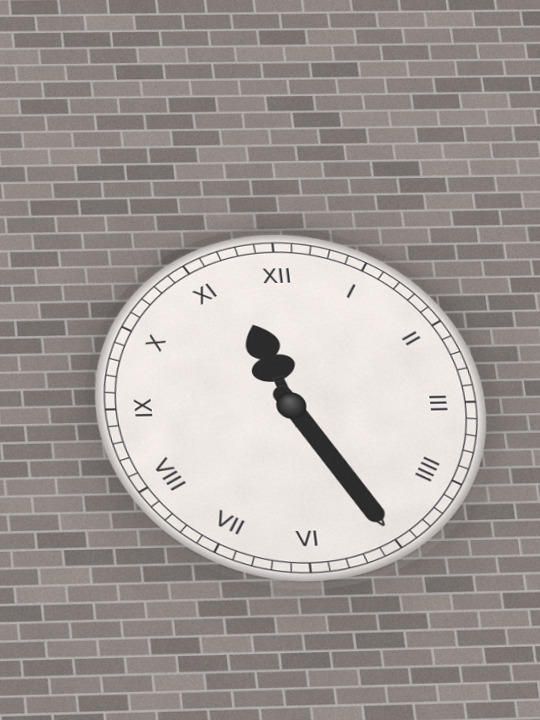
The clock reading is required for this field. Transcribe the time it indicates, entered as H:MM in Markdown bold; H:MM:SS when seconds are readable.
**11:25**
